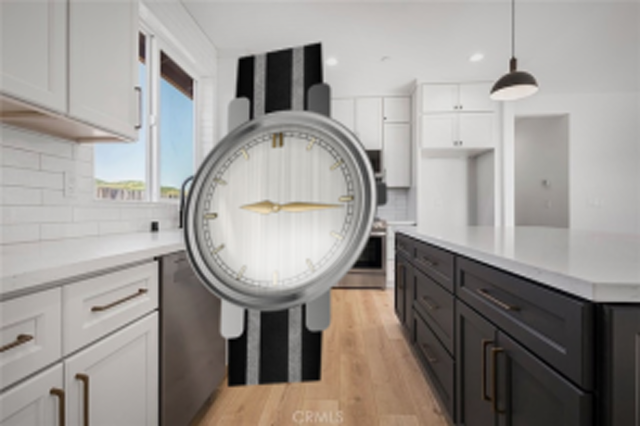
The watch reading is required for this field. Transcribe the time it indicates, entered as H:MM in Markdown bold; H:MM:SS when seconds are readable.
**9:16**
